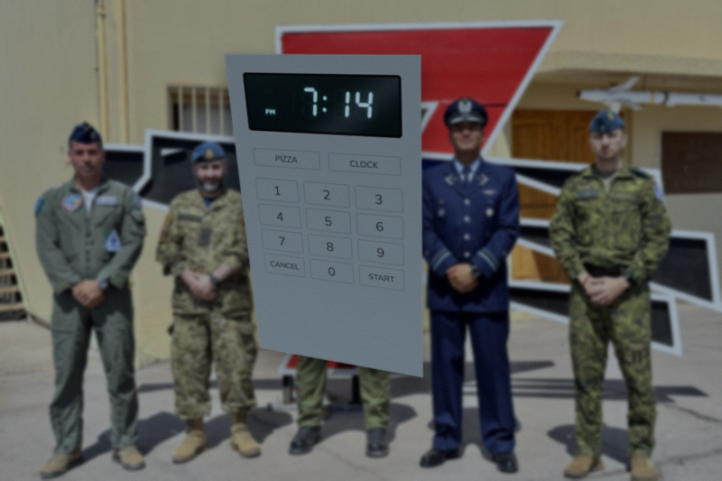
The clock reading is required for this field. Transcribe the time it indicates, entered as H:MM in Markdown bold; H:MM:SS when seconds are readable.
**7:14**
